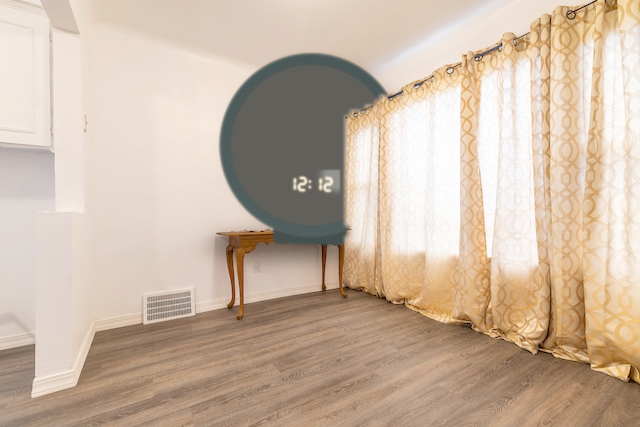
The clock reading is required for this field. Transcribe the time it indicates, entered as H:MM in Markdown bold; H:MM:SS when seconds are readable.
**12:12**
